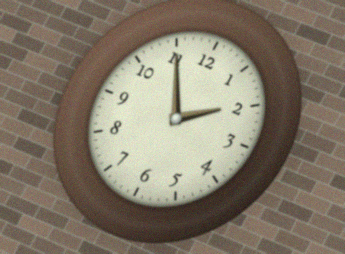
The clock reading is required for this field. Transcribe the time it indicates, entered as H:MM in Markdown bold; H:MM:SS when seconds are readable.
**1:55**
